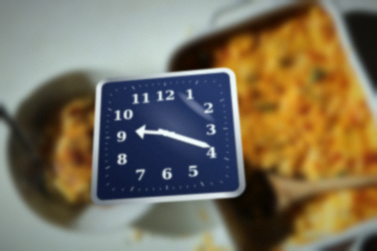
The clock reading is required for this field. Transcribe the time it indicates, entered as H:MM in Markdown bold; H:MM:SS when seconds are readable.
**9:19**
